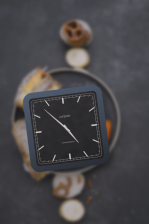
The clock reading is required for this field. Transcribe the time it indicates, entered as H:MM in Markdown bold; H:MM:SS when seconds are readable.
**4:53**
